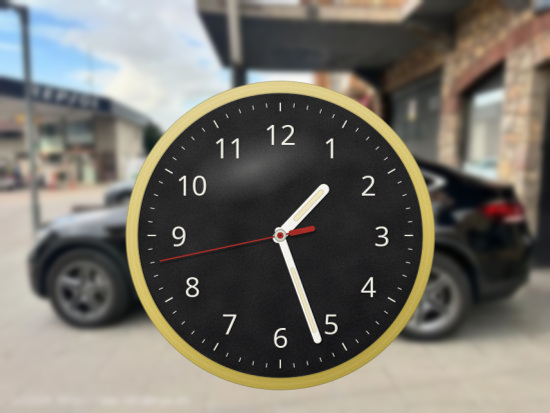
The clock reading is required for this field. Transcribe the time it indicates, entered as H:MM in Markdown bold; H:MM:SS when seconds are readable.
**1:26:43**
